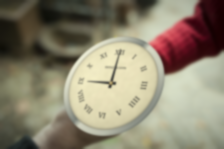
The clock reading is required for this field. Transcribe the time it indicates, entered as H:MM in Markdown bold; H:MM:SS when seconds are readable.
**9:00**
